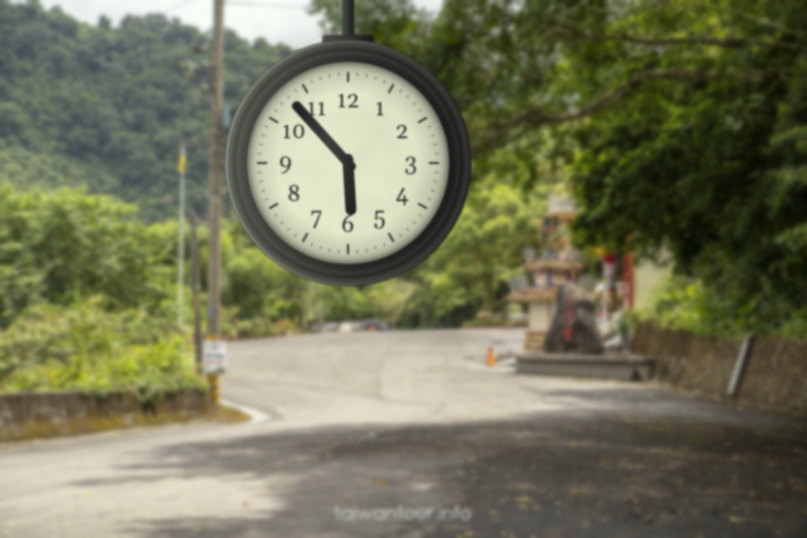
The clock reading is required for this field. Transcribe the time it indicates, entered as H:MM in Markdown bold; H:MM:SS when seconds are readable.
**5:53**
